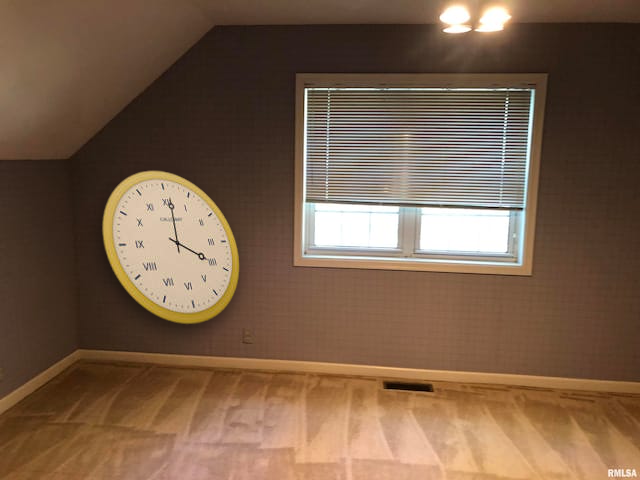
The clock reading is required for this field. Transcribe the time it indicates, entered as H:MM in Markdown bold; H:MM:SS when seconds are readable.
**4:01**
